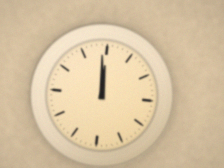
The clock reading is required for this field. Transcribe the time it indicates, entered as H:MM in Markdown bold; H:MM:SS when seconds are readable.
**11:59**
